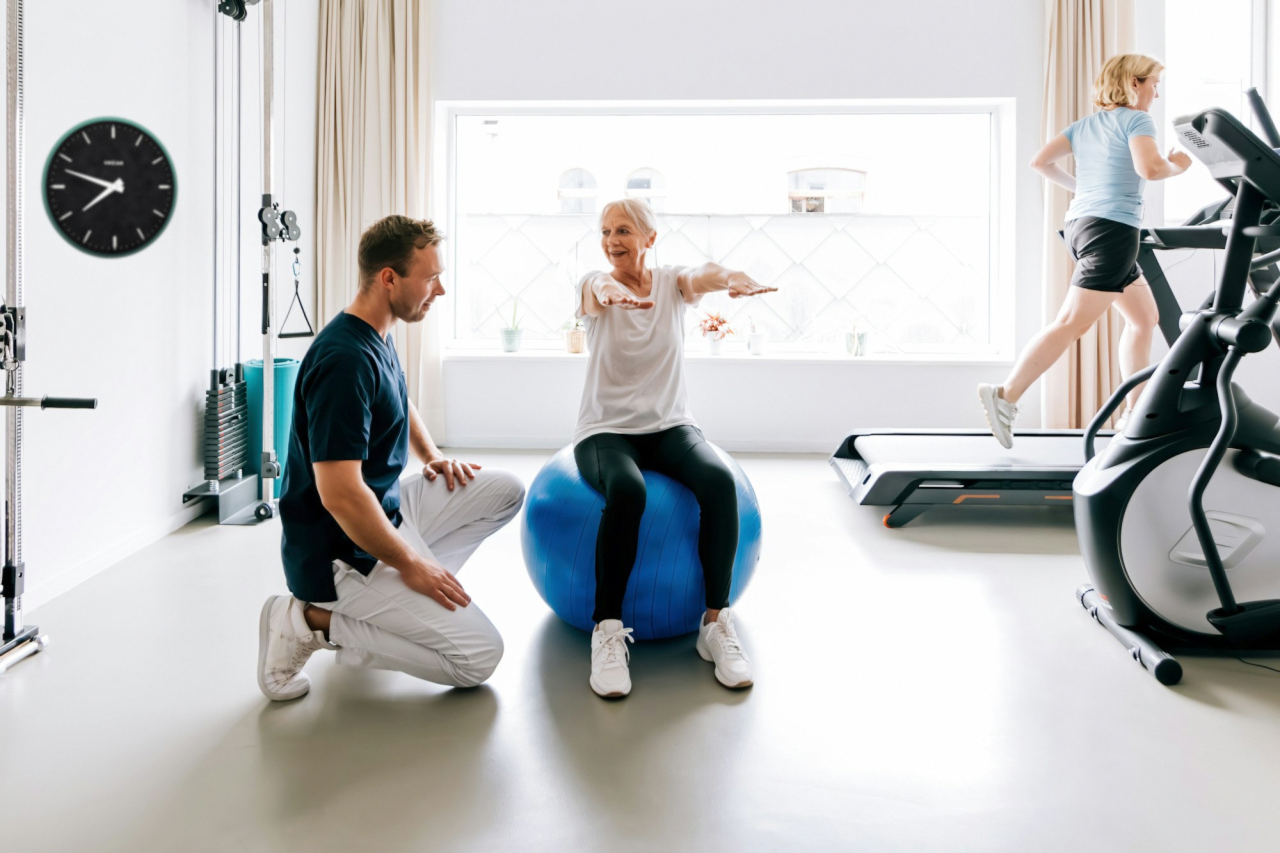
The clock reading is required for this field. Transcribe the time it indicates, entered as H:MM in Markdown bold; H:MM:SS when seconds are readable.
**7:48**
